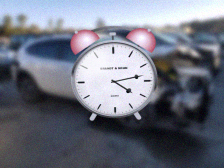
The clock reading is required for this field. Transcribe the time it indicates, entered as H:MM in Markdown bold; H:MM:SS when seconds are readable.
**4:13**
